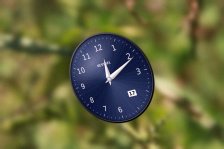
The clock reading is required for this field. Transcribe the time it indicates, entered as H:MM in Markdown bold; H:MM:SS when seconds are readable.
**12:11**
